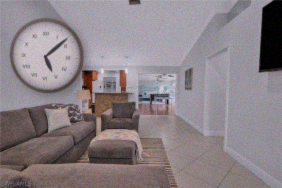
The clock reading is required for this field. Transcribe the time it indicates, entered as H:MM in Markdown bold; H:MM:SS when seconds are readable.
**5:08**
